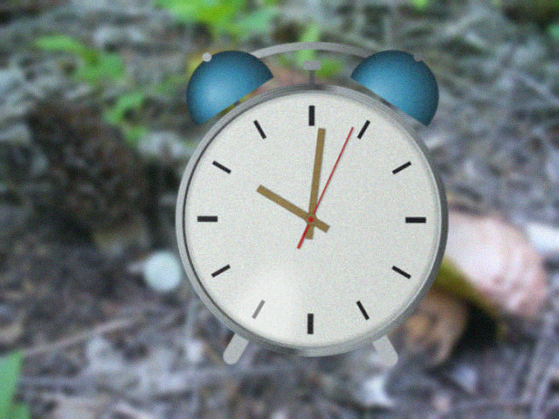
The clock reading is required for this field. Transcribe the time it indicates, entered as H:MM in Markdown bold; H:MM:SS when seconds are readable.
**10:01:04**
